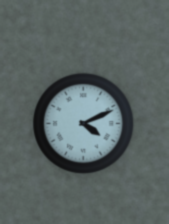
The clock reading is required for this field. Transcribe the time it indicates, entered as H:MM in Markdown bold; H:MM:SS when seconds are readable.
**4:11**
